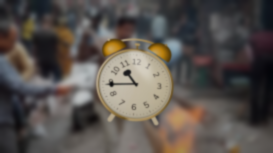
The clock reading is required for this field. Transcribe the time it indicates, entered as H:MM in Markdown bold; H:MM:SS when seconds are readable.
**10:44**
